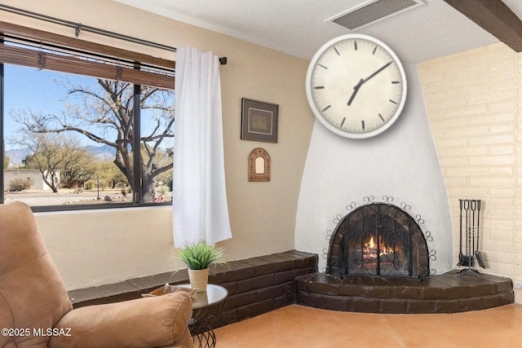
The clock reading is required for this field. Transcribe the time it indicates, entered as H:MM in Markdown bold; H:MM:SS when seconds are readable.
**7:10**
